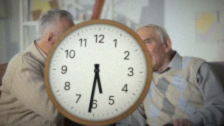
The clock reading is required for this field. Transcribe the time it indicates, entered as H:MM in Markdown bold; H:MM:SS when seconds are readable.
**5:31**
